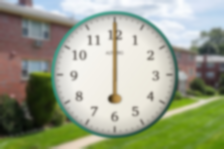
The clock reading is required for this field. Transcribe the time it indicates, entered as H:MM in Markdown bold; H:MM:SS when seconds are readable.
**6:00**
